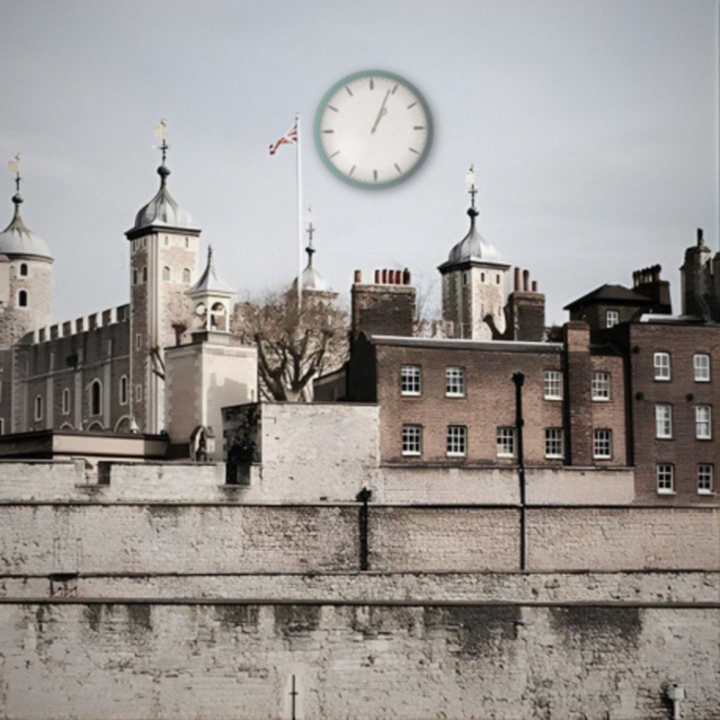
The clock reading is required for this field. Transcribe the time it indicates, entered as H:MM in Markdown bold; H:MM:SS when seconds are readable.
**1:04**
